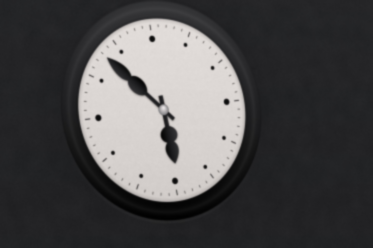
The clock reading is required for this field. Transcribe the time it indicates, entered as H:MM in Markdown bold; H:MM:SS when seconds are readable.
**5:53**
